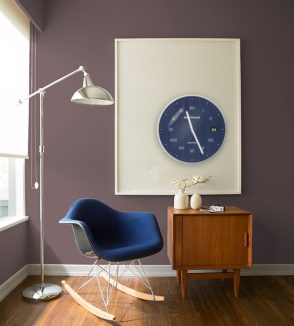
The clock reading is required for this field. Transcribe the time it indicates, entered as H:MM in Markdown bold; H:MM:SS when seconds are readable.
**11:26**
